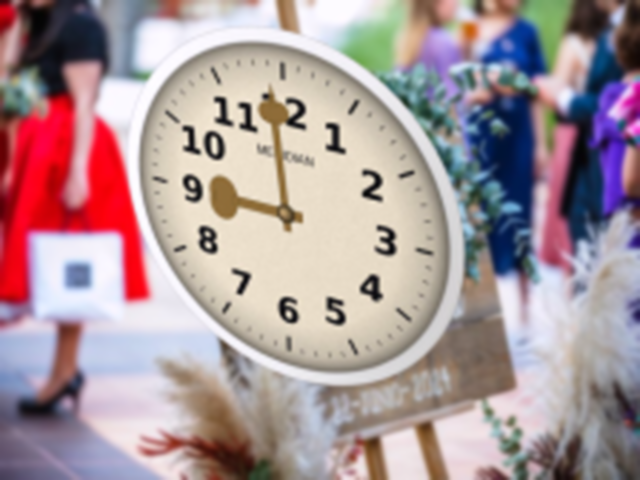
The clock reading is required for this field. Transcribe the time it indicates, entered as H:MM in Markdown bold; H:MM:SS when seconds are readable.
**8:59**
